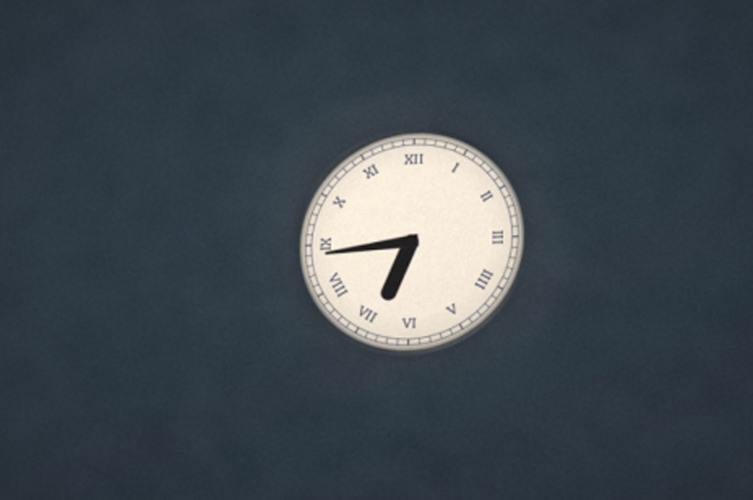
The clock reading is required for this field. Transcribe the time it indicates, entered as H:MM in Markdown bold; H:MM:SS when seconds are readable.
**6:44**
